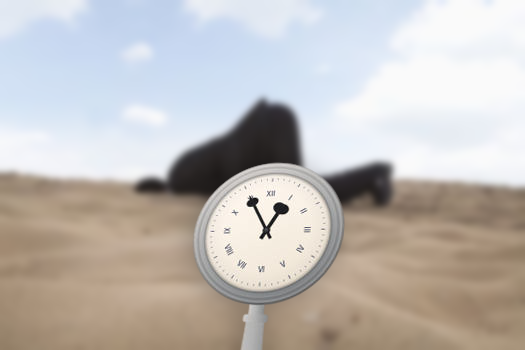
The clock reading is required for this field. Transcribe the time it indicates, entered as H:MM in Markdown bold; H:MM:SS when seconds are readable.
**12:55**
